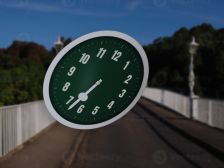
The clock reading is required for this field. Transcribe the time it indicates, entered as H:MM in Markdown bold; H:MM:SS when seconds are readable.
**6:33**
